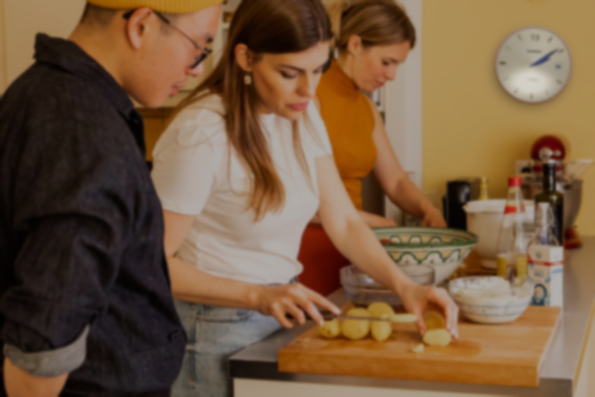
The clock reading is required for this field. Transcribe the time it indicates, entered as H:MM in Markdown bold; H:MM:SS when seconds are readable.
**2:09**
